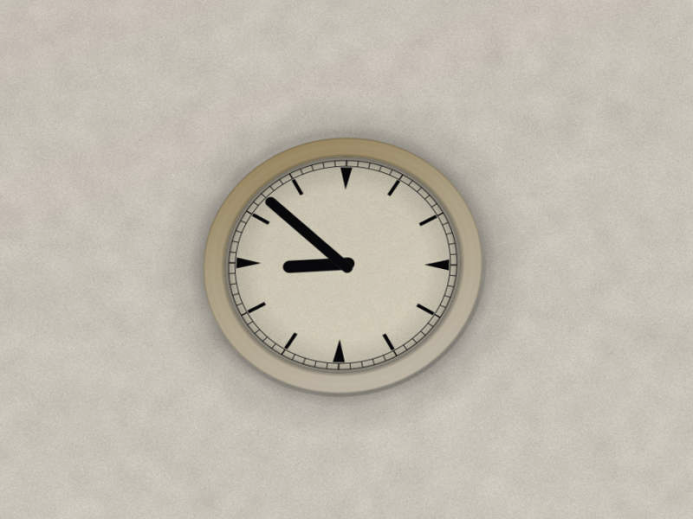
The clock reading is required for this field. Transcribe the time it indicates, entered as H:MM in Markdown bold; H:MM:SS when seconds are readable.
**8:52**
